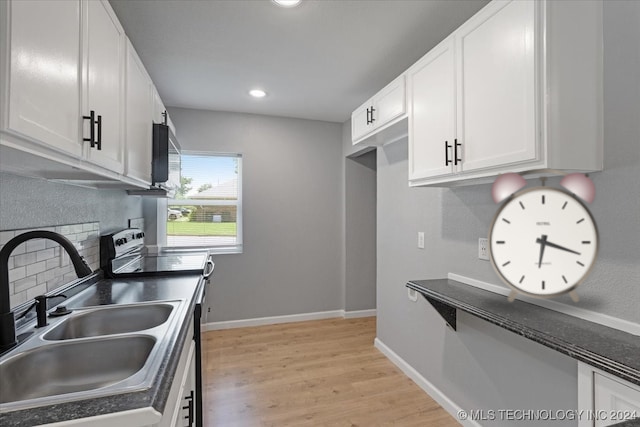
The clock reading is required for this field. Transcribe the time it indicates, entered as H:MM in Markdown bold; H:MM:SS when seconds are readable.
**6:18**
